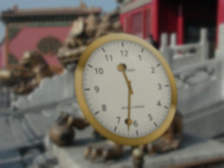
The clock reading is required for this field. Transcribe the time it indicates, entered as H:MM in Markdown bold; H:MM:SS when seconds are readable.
**11:32**
